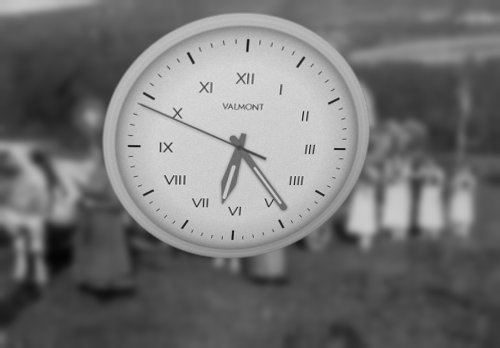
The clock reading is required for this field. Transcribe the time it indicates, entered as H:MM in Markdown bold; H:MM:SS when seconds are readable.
**6:23:49**
